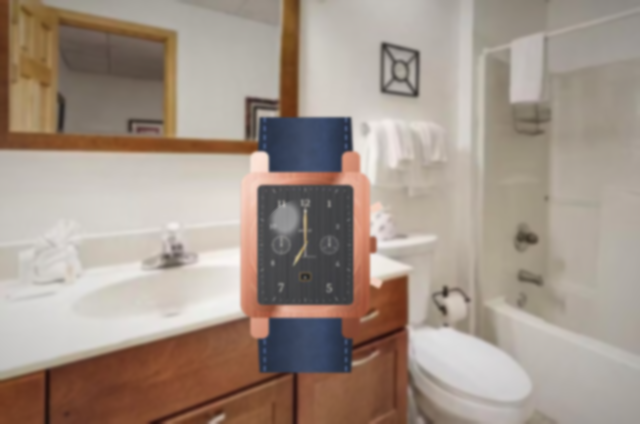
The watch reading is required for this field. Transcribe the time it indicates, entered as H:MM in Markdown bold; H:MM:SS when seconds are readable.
**7:00**
